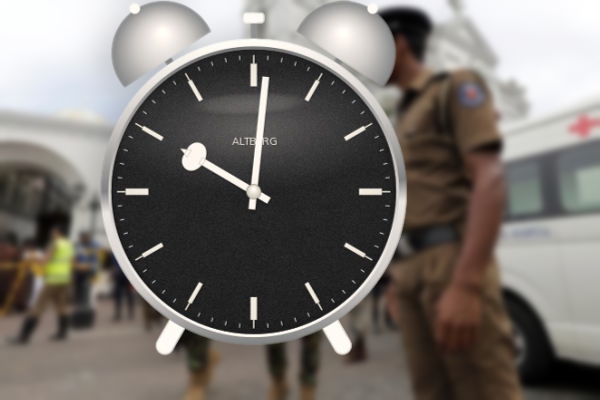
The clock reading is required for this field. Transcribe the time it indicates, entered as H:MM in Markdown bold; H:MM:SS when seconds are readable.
**10:01**
